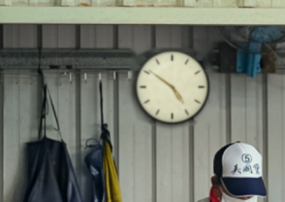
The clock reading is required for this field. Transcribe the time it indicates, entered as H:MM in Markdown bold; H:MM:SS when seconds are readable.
**4:51**
